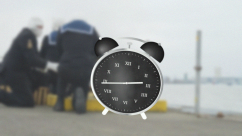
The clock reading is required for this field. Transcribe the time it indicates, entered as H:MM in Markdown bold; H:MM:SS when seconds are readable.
**2:44**
